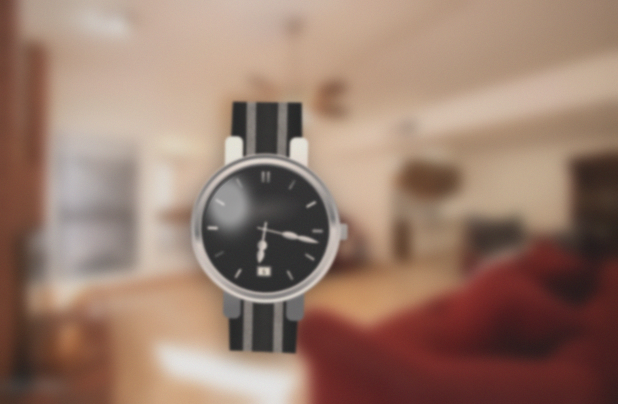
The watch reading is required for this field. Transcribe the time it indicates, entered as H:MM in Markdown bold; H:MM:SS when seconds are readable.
**6:17**
